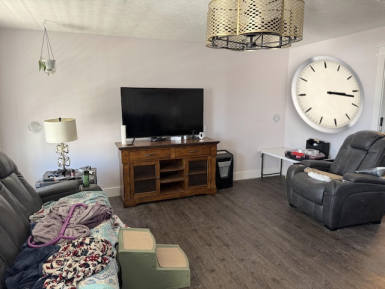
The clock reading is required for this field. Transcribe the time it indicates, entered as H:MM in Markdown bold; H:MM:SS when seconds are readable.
**3:17**
